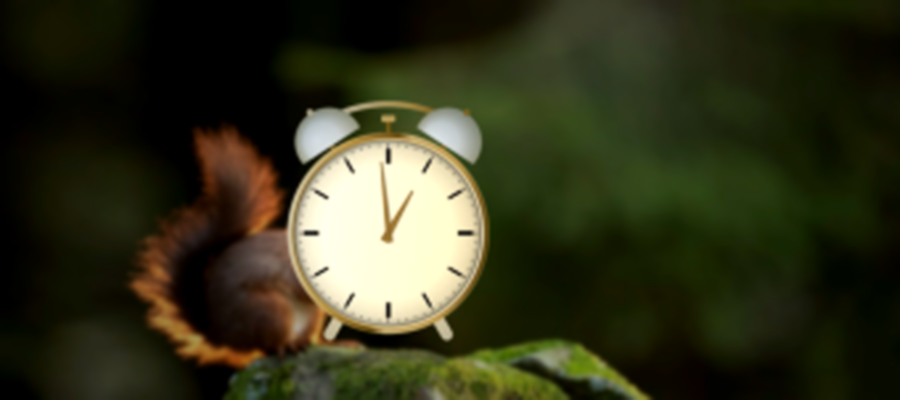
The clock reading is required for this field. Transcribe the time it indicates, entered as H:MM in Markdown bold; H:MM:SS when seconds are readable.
**12:59**
